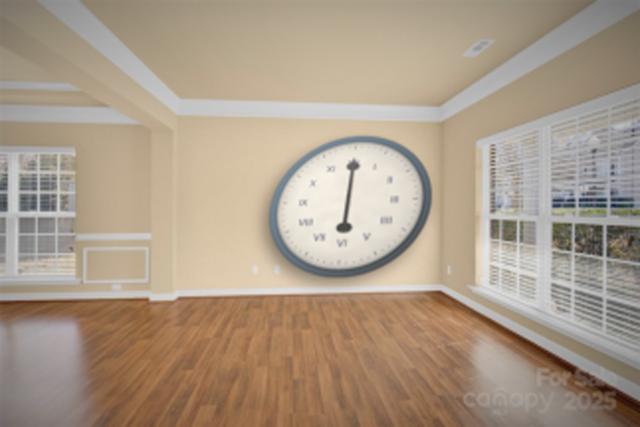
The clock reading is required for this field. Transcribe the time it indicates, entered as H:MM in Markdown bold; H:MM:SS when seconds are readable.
**6:00**
